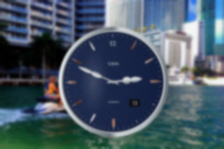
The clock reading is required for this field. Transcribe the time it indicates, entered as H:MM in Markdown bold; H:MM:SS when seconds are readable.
**2:49**
